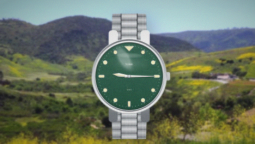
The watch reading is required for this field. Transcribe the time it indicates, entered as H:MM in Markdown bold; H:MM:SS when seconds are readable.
**9:15**
